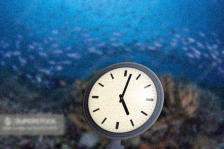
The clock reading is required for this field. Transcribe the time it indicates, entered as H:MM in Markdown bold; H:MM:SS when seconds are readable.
**5:02**
